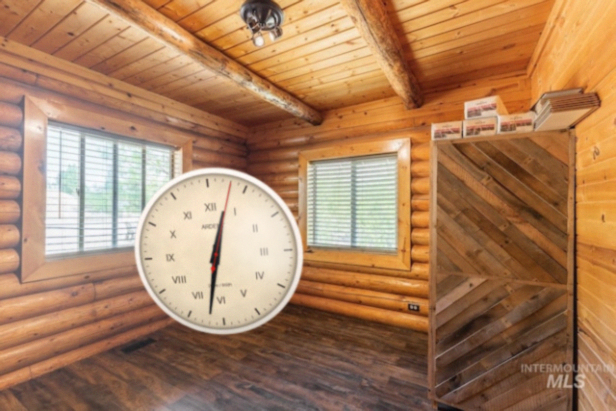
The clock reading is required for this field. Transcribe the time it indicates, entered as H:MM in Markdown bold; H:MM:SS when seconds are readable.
**12:32:03**
